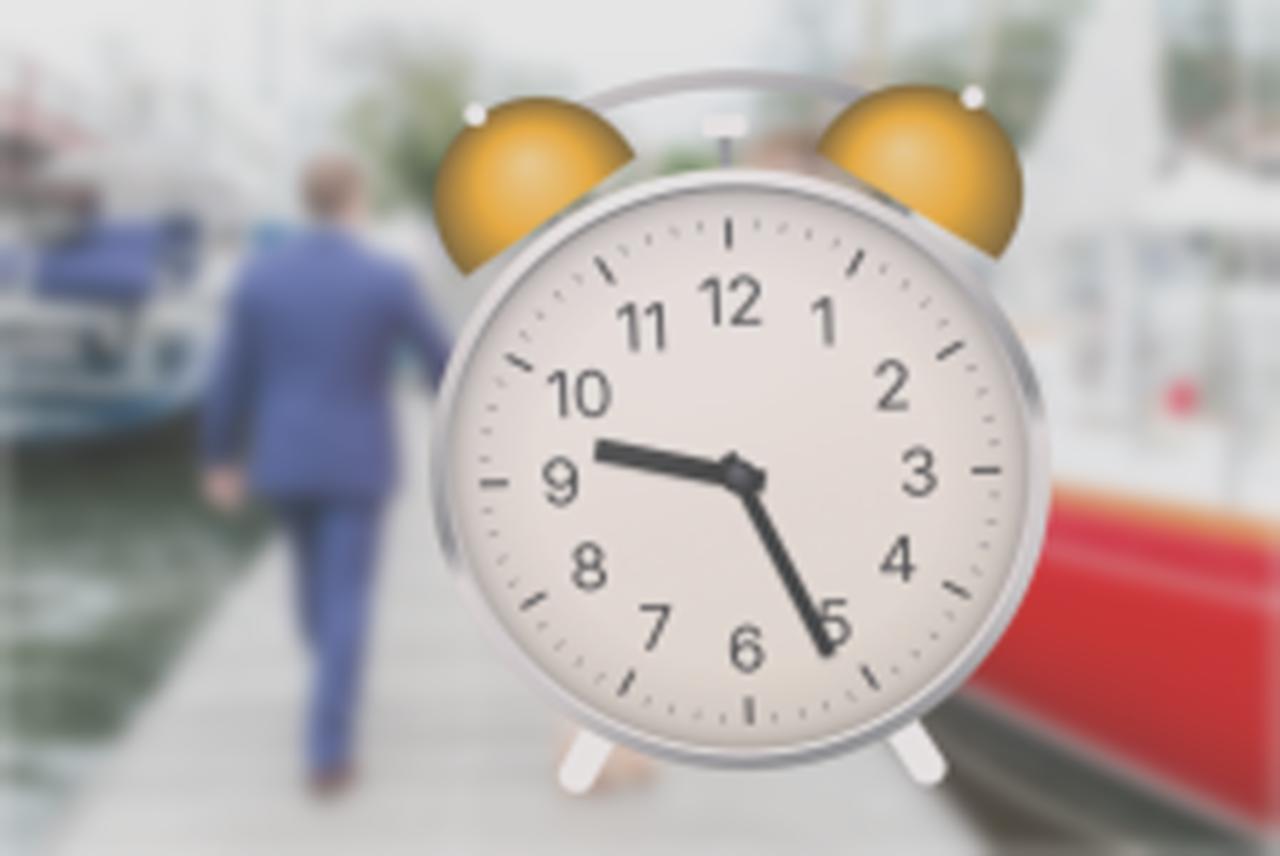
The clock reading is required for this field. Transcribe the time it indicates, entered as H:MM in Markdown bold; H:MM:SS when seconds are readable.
**9:26**
